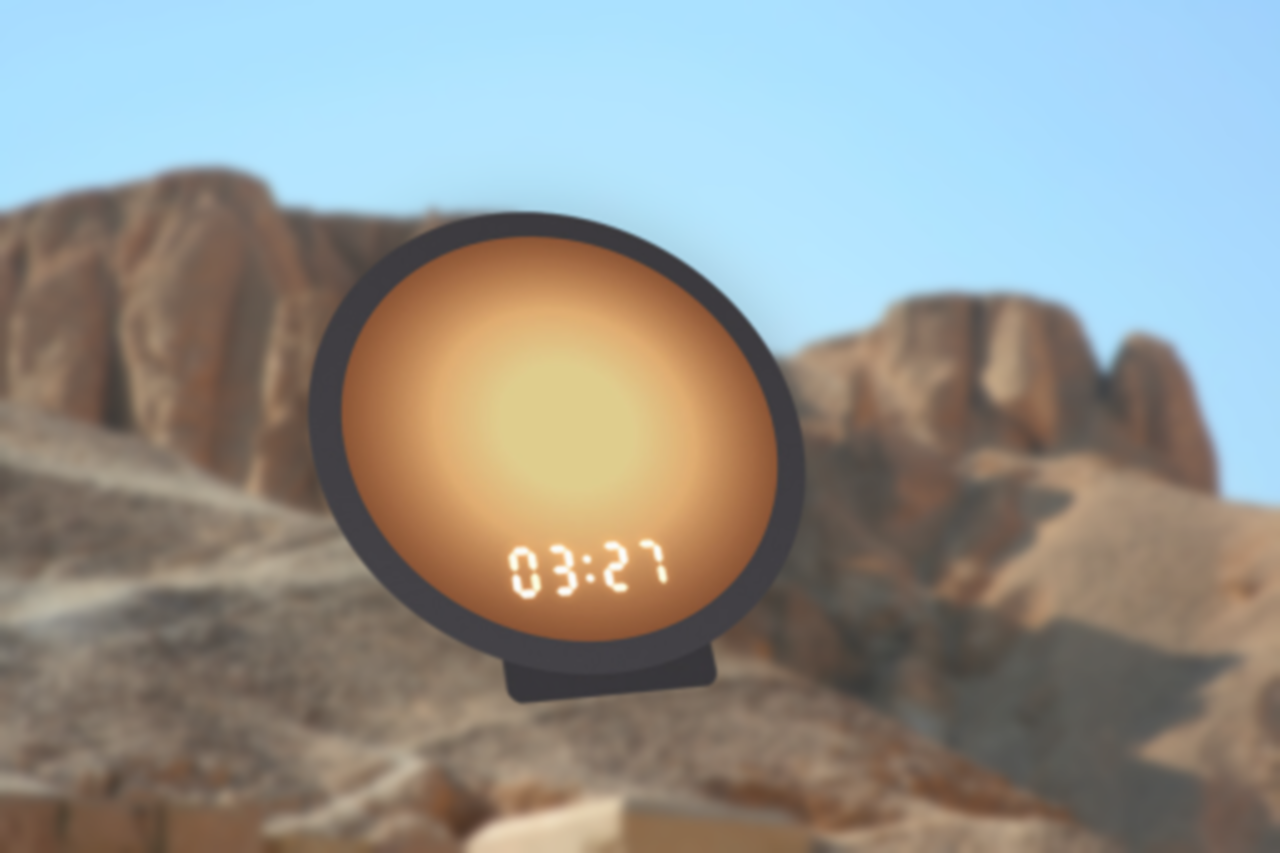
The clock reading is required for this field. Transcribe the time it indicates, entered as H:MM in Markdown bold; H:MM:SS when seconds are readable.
**3:27**
